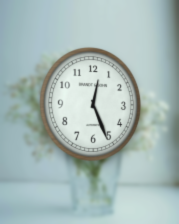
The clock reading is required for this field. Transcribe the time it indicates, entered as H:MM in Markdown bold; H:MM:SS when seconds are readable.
**12:26**
